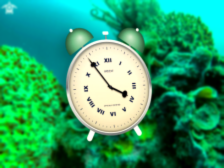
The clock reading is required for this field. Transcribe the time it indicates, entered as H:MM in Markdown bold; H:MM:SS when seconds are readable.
**3:54**
